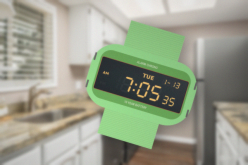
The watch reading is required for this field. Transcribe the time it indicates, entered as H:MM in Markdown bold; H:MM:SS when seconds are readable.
**7:05:35**
